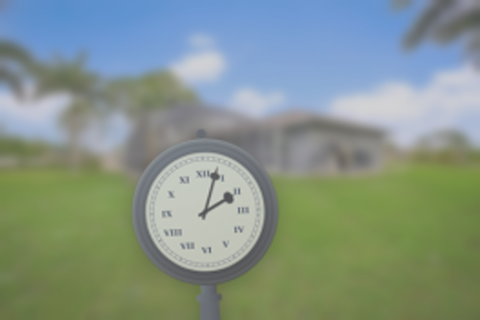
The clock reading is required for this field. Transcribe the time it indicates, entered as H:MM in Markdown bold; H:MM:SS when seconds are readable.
**2:03**
